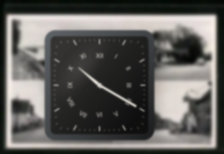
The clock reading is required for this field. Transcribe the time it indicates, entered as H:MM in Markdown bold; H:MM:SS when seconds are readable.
**10:20**
